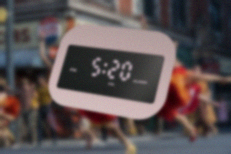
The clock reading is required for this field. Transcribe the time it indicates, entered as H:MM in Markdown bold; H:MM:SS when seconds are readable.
**5:20**
